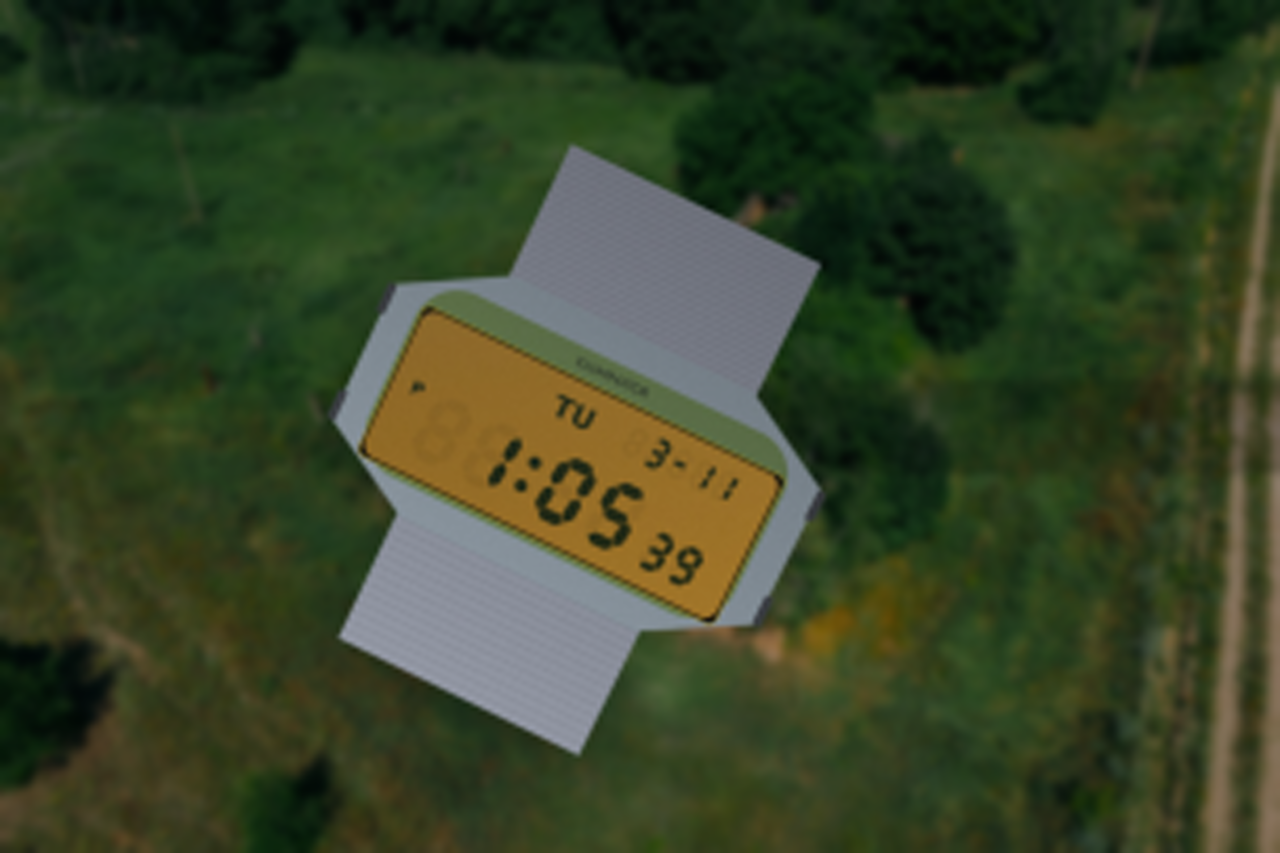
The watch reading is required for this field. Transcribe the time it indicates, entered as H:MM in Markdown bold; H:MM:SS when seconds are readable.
**1:05:39**
